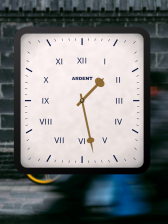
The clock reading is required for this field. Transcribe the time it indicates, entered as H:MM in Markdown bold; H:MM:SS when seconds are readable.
**1:28**
